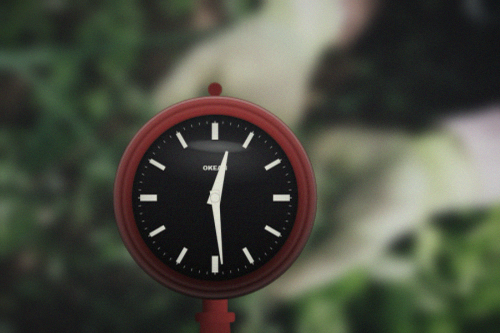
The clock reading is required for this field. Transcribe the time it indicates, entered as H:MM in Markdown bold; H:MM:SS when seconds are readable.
**12:29**
